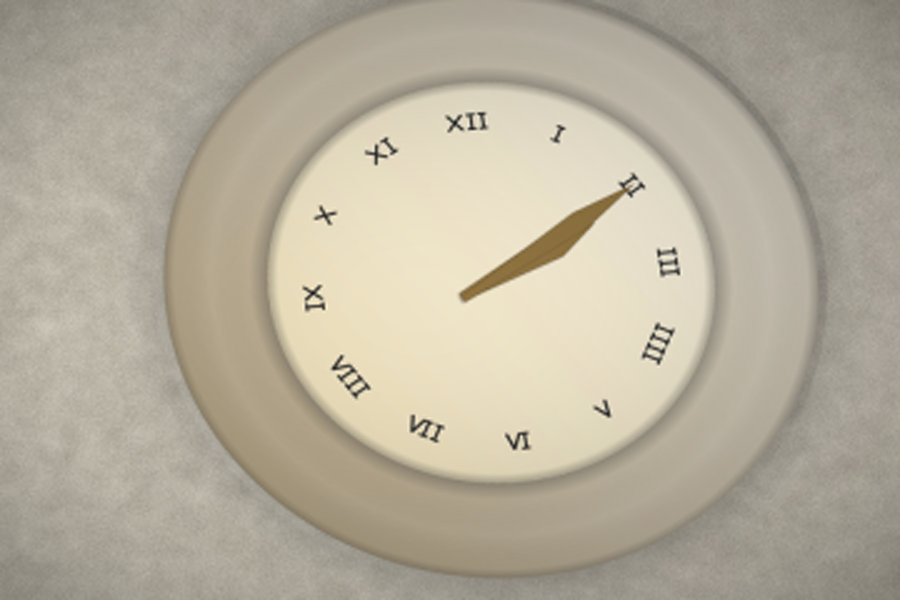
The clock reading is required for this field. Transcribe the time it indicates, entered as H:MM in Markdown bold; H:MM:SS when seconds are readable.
**2:10**
